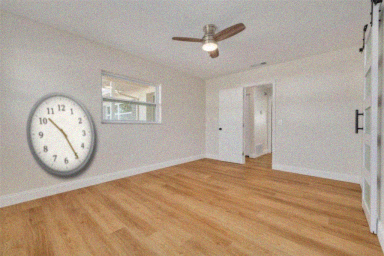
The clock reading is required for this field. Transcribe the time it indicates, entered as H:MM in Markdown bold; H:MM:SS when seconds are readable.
**10:25**
